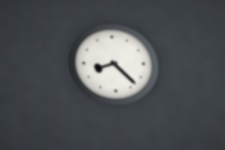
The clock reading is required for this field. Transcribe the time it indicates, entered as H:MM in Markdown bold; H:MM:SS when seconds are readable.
**8:23**
